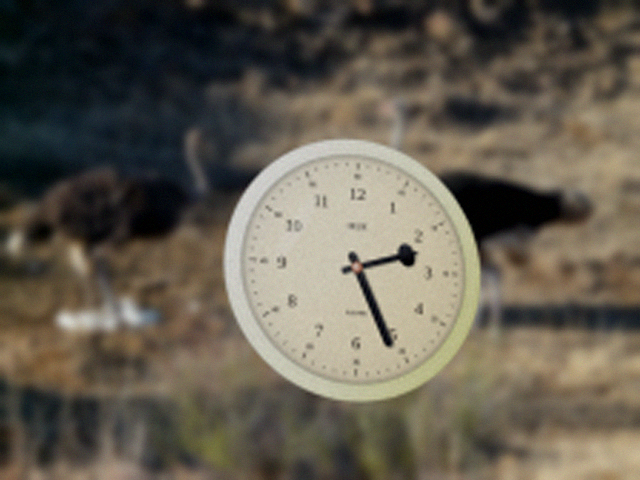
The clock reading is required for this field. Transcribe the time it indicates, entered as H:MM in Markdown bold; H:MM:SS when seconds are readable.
**2:26**
